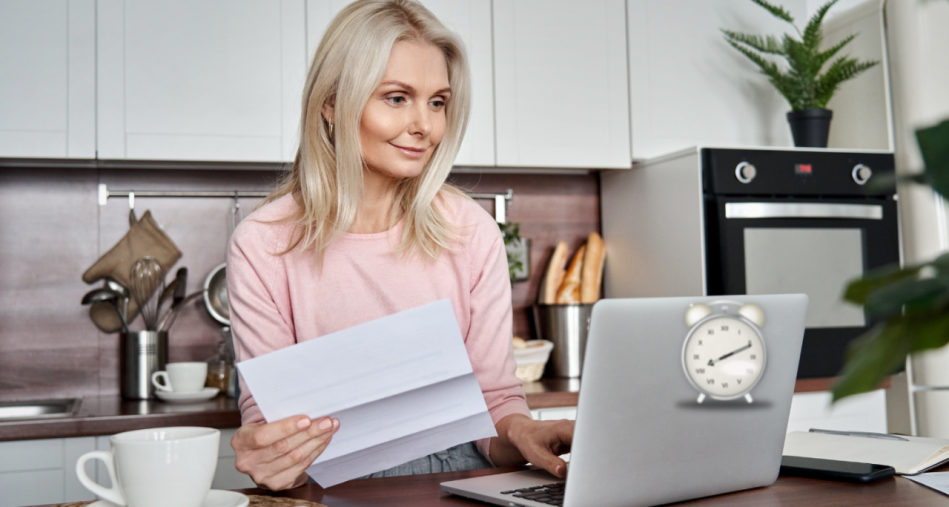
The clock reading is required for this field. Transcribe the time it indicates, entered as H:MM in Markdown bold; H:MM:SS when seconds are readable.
**8:11**
